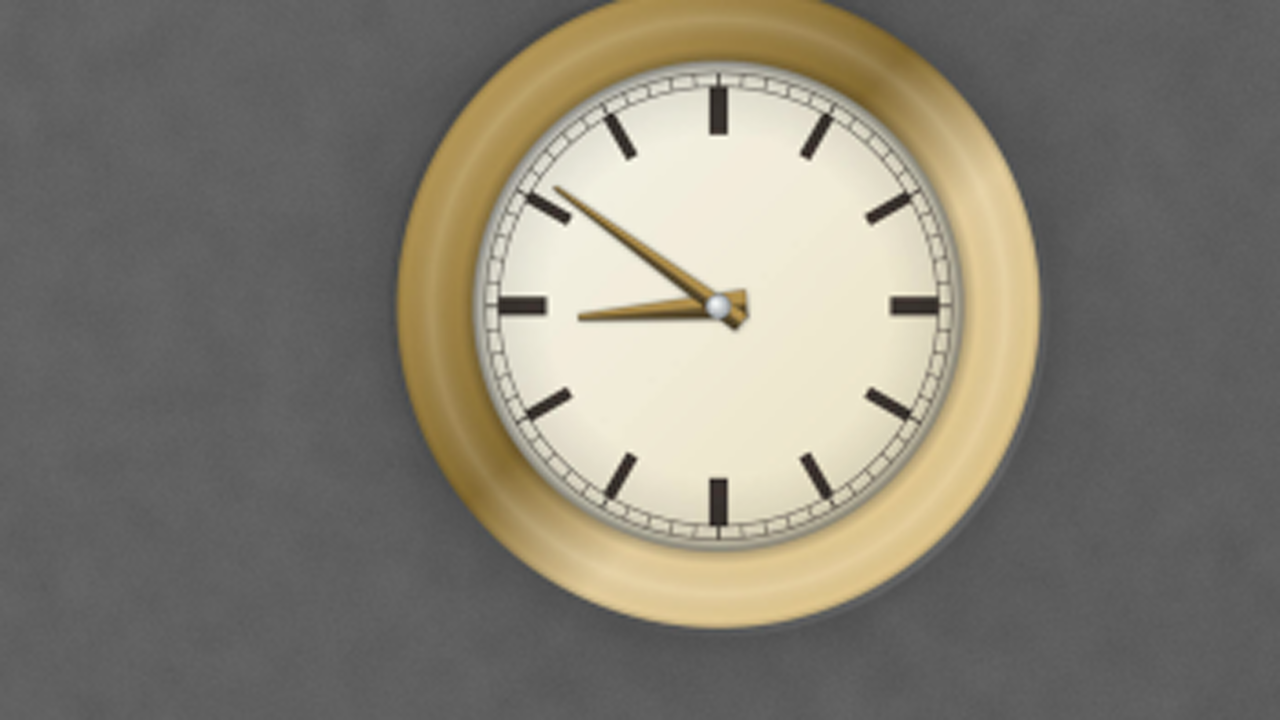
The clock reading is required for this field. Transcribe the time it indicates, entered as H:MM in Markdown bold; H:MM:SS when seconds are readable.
**8:51**
